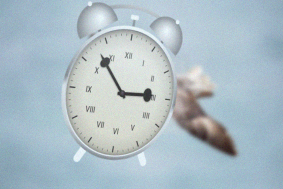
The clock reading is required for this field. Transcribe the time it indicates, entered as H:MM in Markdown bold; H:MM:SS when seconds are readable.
**2:53**
